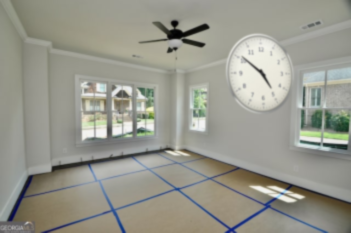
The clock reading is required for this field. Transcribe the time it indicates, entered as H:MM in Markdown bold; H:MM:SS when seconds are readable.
**4:51**
